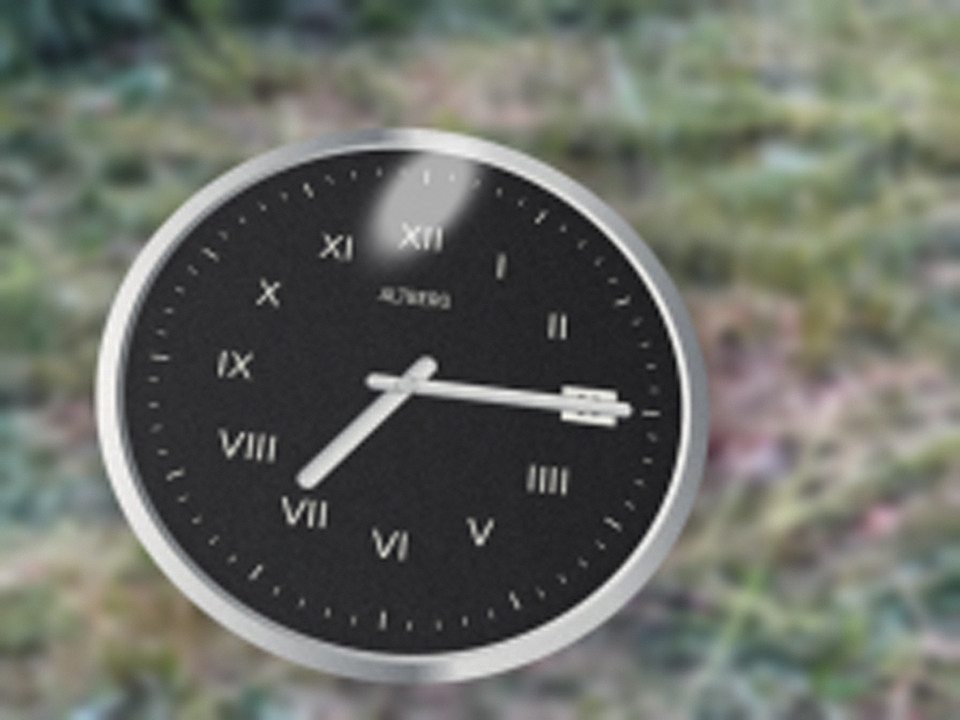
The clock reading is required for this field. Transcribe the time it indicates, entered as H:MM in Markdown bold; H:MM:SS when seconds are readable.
**7:15**
